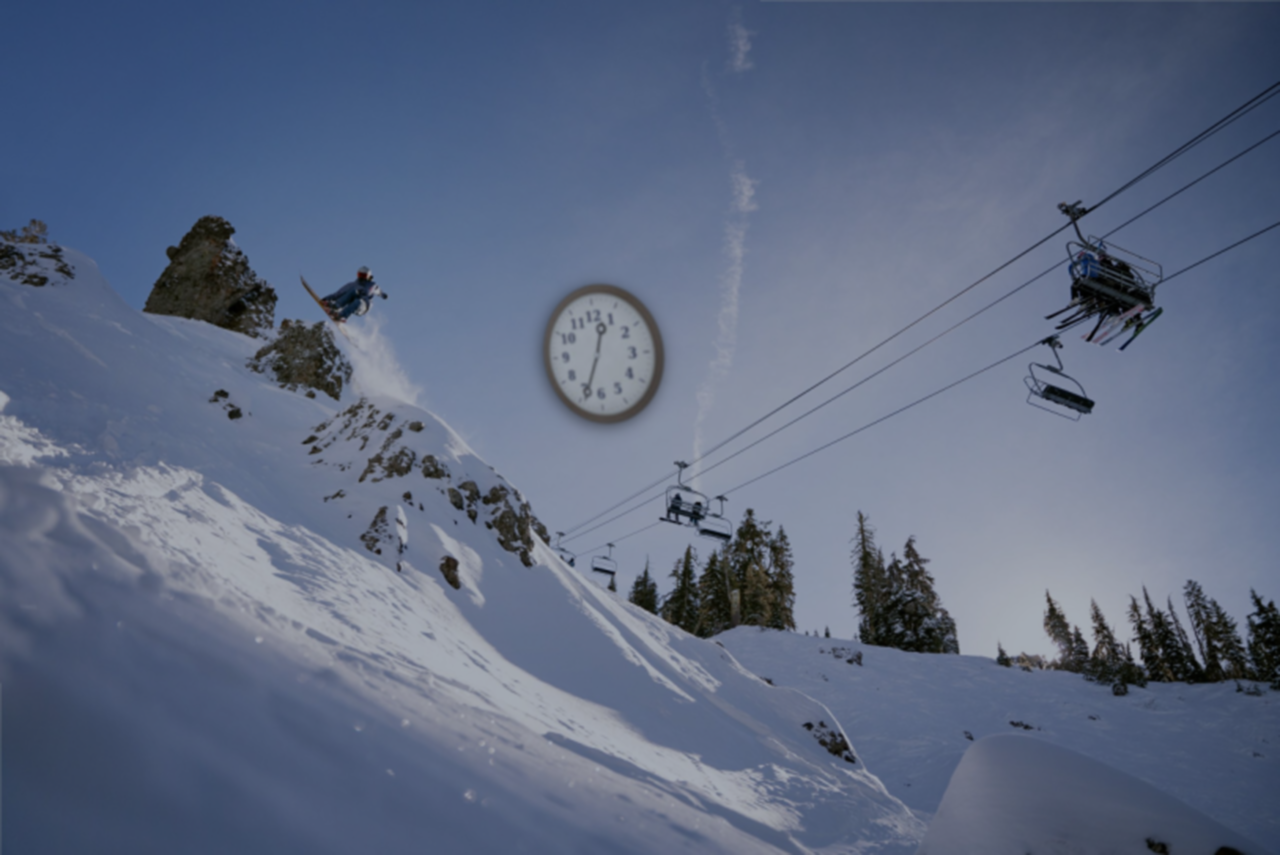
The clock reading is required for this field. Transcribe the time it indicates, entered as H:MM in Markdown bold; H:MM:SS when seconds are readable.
**12:34**
